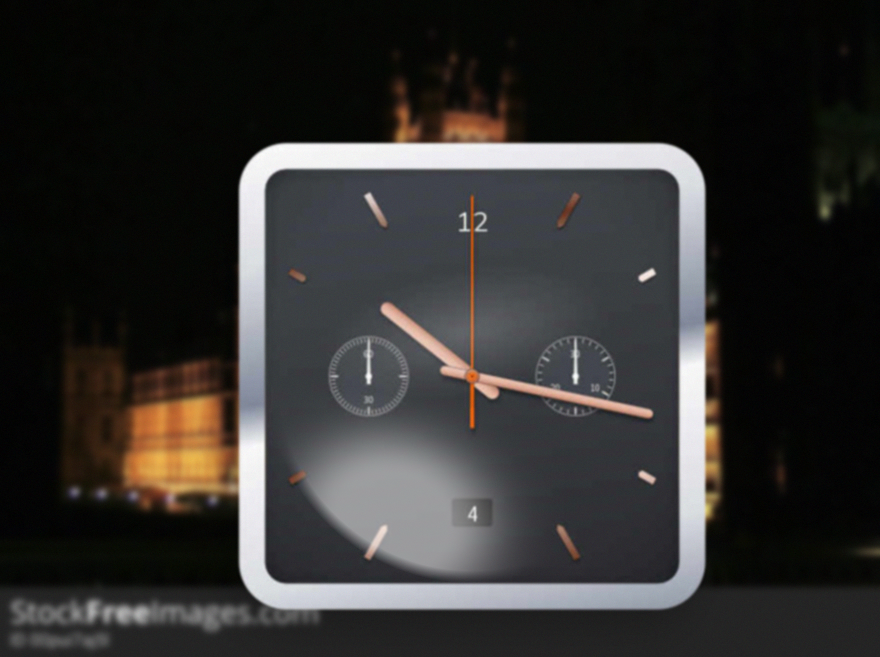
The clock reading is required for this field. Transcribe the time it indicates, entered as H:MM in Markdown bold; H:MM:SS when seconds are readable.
**10:17**
